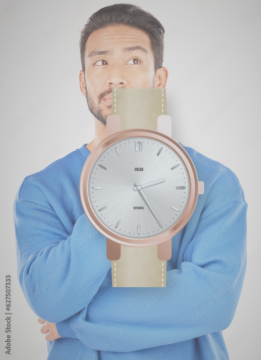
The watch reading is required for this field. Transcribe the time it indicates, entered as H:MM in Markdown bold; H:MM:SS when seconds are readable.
**2:25**
